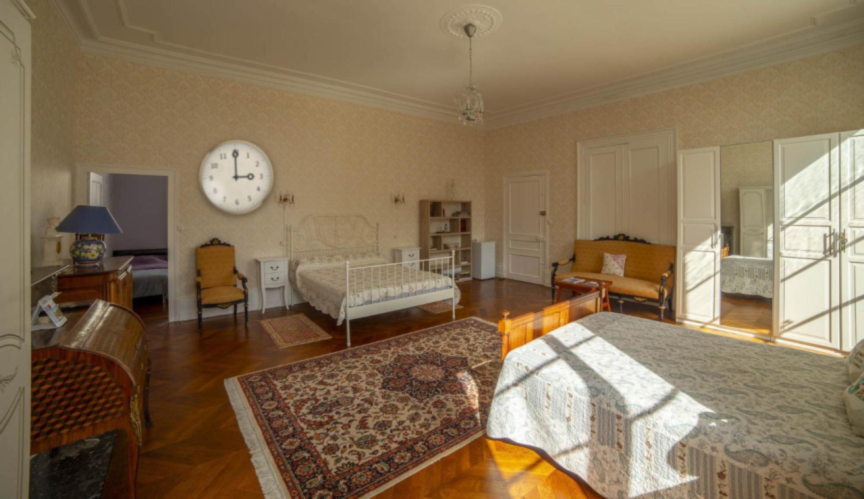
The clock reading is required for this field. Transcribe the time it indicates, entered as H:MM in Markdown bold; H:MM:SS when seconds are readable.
**3:00**
